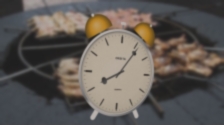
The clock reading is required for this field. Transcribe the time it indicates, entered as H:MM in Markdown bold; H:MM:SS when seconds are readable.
**8:06**
